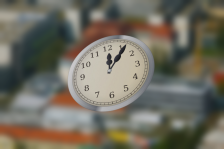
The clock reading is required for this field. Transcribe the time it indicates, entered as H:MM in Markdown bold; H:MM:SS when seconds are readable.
**12:06**
